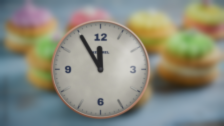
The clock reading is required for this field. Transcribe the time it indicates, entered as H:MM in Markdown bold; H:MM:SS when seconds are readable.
**11:55**
